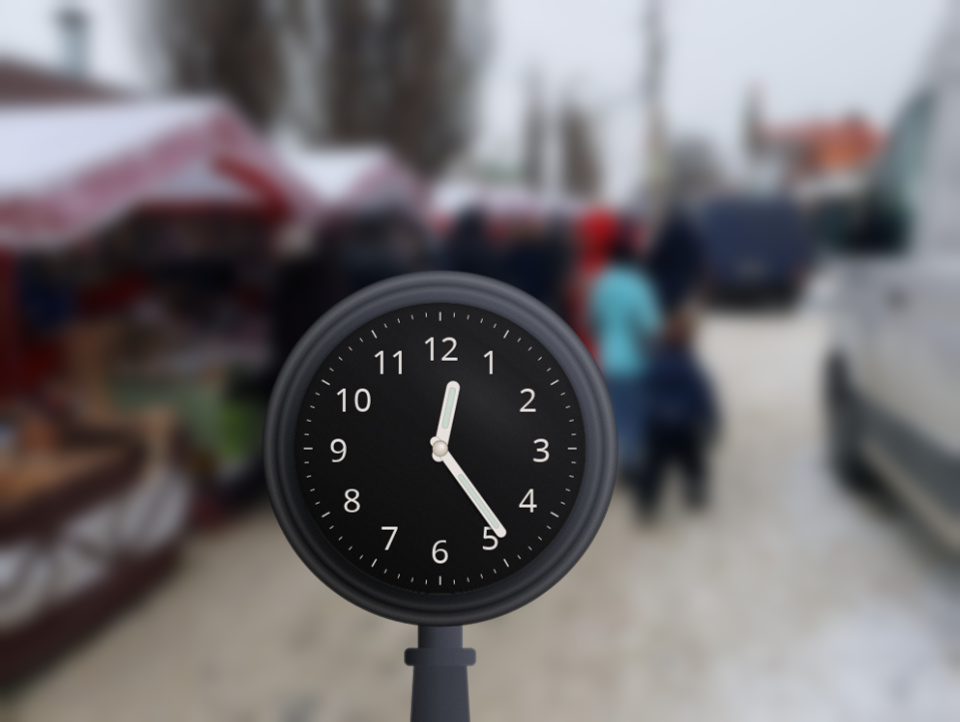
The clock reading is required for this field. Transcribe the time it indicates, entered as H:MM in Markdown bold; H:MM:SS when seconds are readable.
**12:24**
